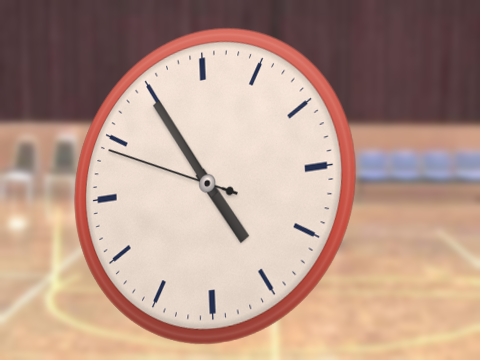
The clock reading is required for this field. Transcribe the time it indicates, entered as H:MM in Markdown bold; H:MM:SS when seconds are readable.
**4:54:49**
